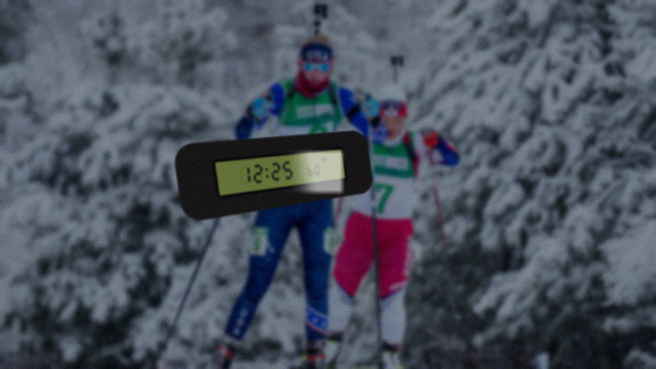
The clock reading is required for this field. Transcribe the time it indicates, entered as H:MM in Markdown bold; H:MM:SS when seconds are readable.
**12:25**
